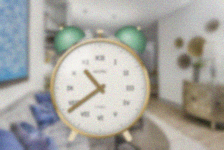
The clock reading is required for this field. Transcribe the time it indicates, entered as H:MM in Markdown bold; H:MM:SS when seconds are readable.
**10:39**
